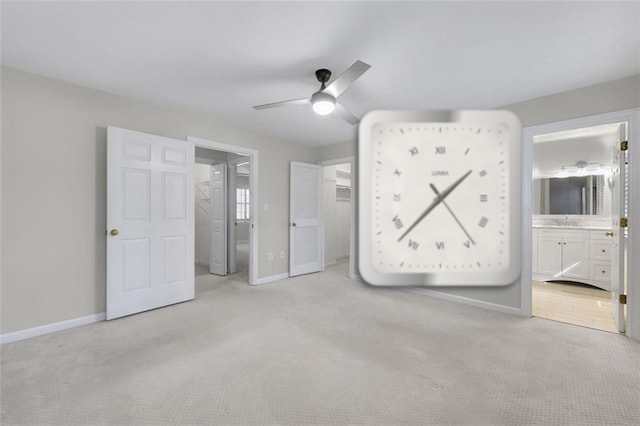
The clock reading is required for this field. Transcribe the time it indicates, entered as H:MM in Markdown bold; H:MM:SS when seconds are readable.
**1:37:24**
